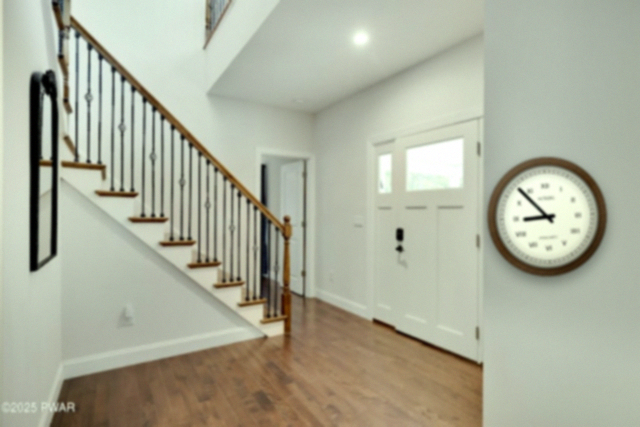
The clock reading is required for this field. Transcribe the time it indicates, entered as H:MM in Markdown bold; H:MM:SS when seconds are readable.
**8:53**
